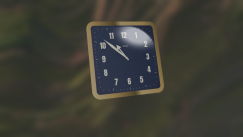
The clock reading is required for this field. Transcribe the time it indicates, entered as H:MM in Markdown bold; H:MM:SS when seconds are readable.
**10:52**
